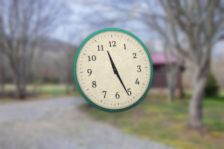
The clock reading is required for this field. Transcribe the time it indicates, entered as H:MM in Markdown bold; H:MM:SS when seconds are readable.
**11:26**
